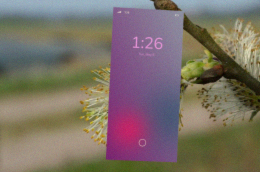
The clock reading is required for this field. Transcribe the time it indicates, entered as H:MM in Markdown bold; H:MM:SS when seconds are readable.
**1:26**
